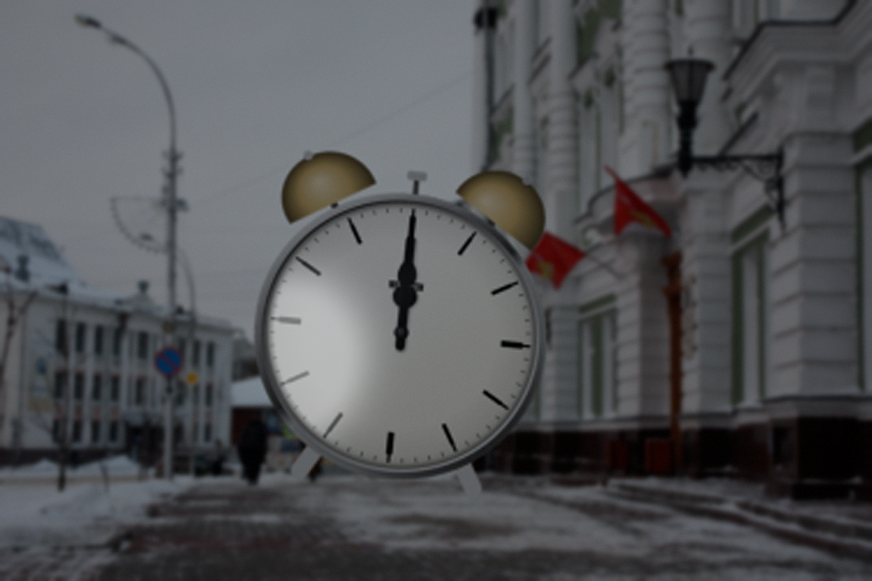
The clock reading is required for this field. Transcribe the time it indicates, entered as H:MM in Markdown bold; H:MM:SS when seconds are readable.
**12:00**
